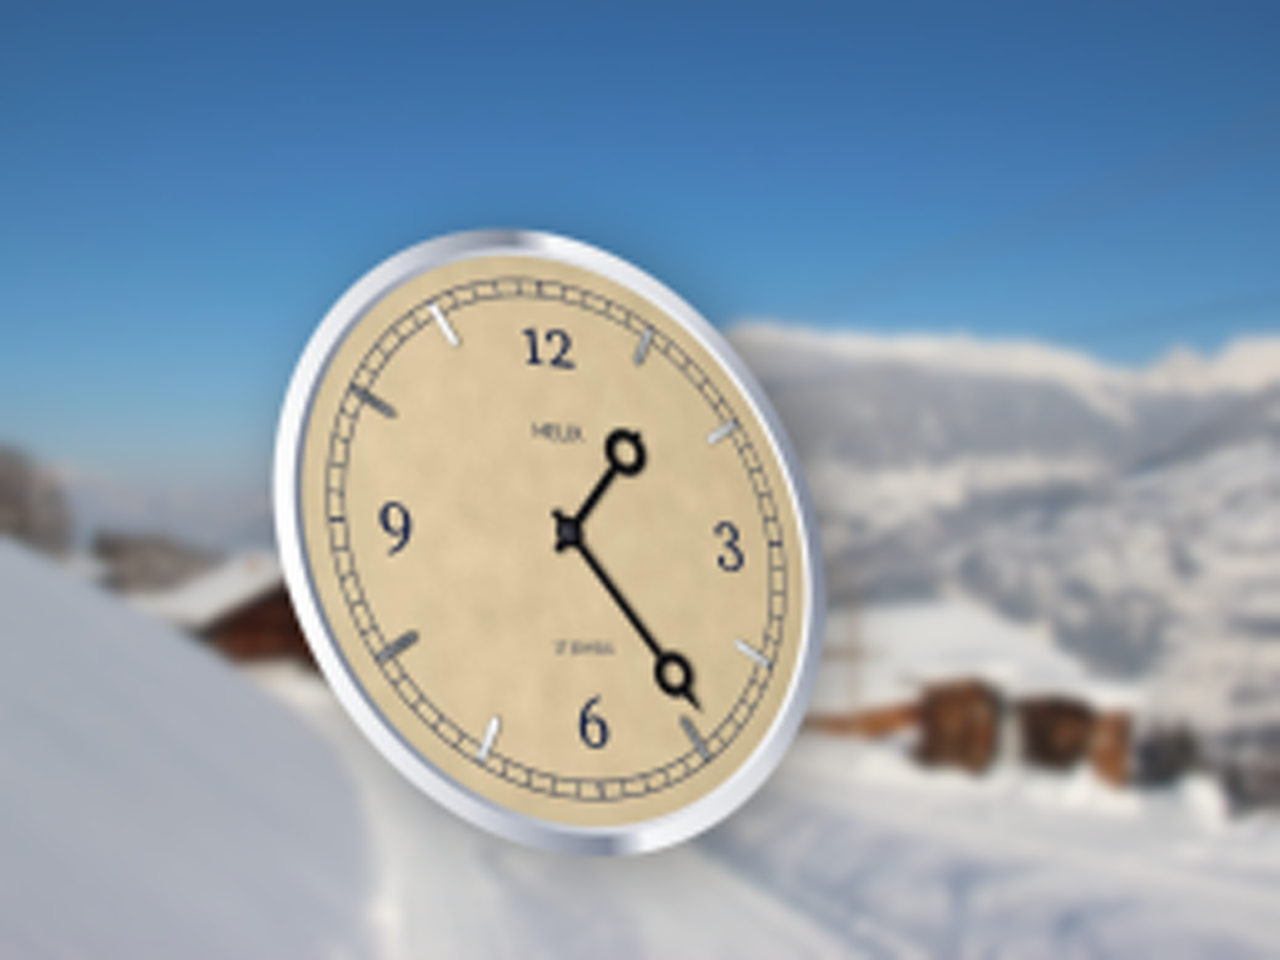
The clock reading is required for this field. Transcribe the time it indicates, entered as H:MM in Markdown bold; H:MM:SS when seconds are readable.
**1:24**
